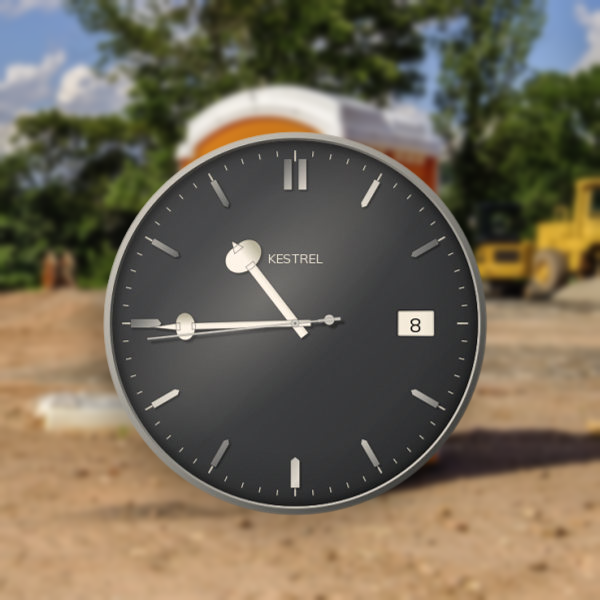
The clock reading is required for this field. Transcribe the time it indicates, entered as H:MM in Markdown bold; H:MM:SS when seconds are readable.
**10:44:44**
